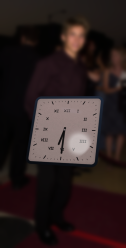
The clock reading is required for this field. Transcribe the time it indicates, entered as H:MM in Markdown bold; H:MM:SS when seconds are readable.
**6:30**
